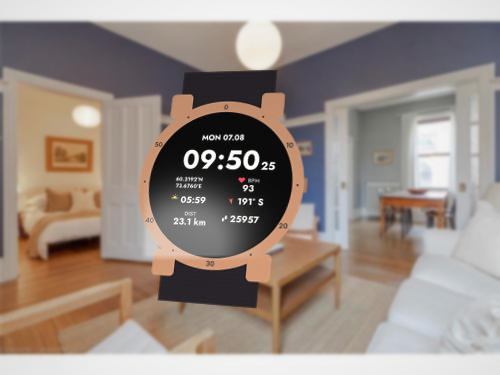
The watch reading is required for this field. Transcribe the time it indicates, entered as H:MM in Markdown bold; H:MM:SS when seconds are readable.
**9:50:25**
